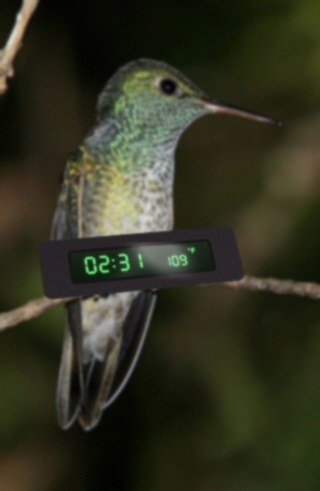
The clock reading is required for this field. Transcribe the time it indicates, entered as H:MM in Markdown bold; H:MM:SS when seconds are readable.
**2:31**
